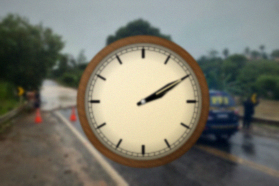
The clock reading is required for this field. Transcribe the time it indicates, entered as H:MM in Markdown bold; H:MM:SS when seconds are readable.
**2:10**
